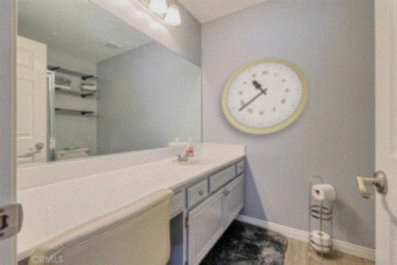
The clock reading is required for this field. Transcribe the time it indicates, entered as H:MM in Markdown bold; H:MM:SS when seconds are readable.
**10:38**
